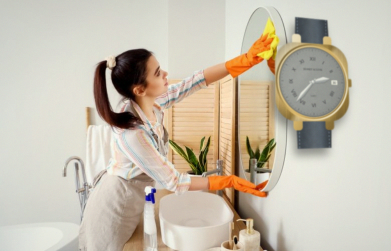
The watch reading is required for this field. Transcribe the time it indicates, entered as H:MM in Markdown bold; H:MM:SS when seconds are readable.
**2:37**
